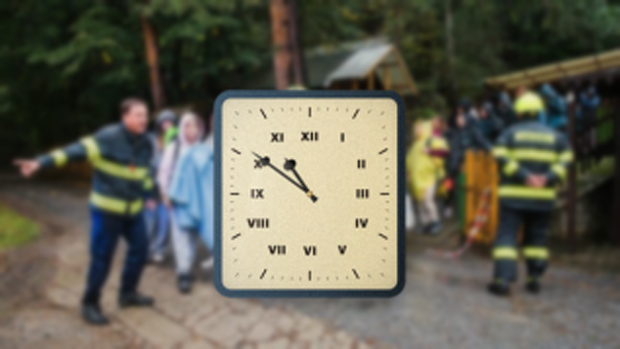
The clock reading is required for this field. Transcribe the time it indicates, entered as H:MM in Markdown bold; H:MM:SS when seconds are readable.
**10:51**
